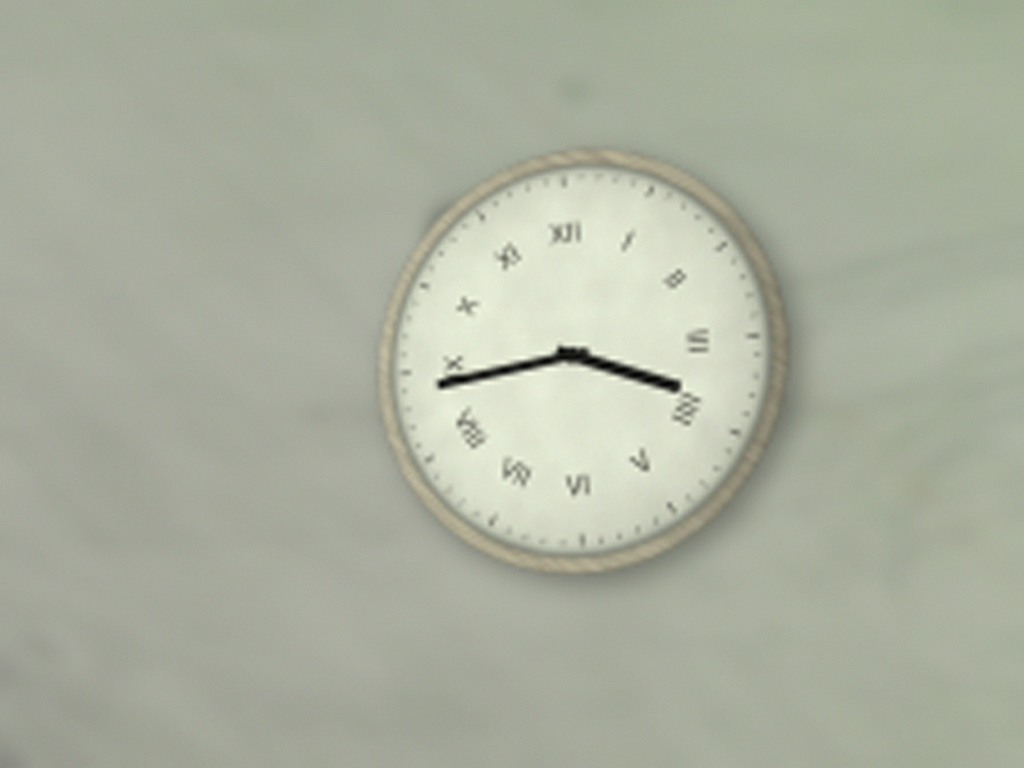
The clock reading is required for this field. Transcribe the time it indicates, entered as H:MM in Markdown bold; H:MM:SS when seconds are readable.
**3:44**
